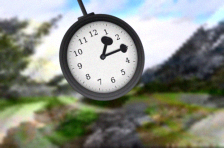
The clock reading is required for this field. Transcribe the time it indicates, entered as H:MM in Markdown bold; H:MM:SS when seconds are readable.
**1:15**
